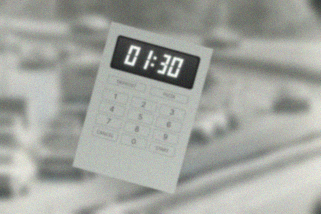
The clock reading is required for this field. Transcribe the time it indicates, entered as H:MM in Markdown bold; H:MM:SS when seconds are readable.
**1:30**
